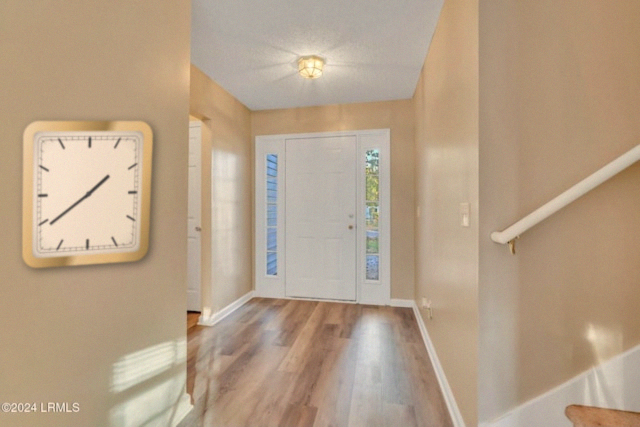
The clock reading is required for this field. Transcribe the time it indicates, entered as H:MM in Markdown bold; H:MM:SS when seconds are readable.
**1:39**
